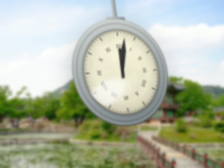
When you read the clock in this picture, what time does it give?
12:02
